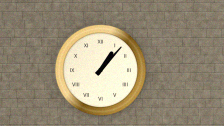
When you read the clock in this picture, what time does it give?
1:07
